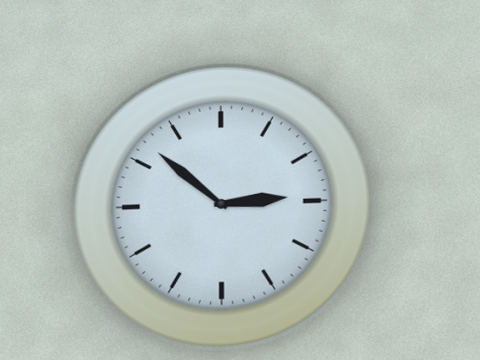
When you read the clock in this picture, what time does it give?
2:52
